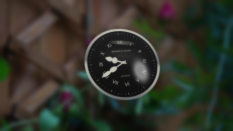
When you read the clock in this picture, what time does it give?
9:40
